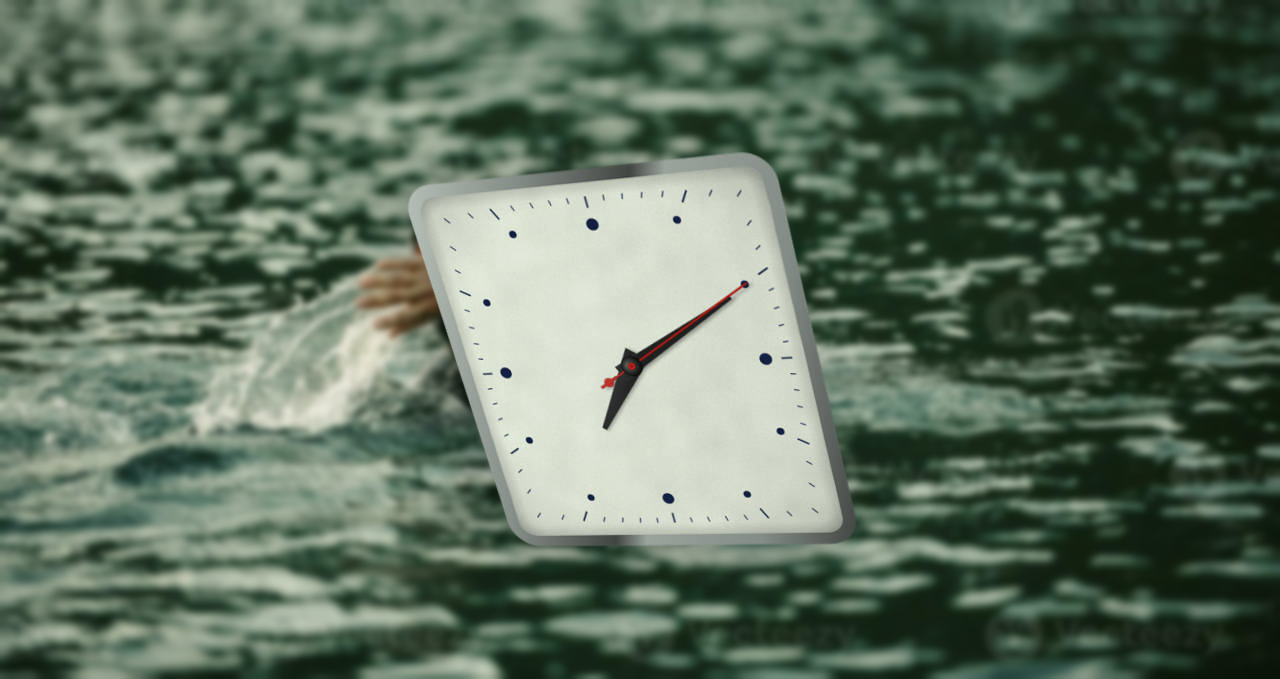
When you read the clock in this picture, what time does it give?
7:10:10
